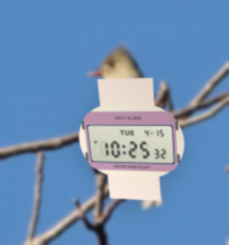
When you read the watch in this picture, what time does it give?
10:25:32
